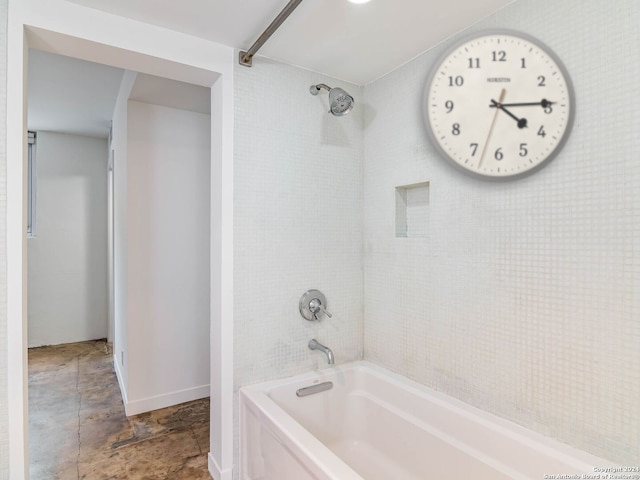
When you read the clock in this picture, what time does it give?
4:14:33
